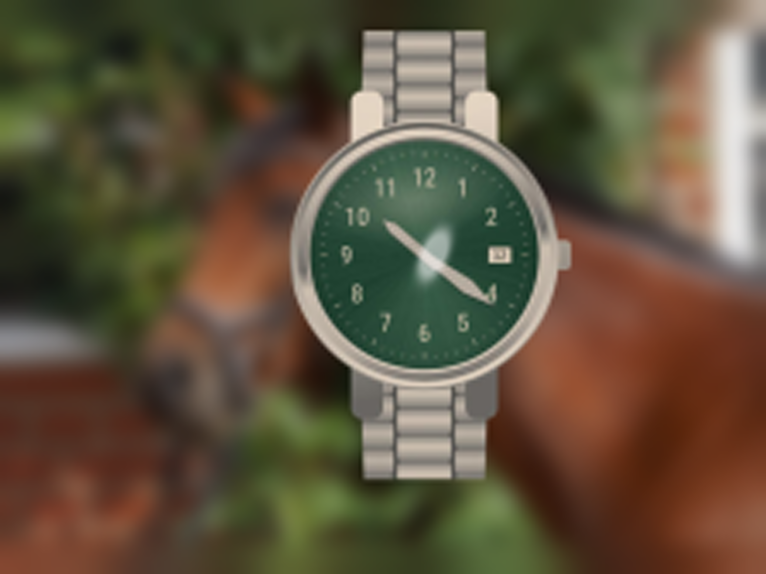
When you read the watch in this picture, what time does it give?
10:21
